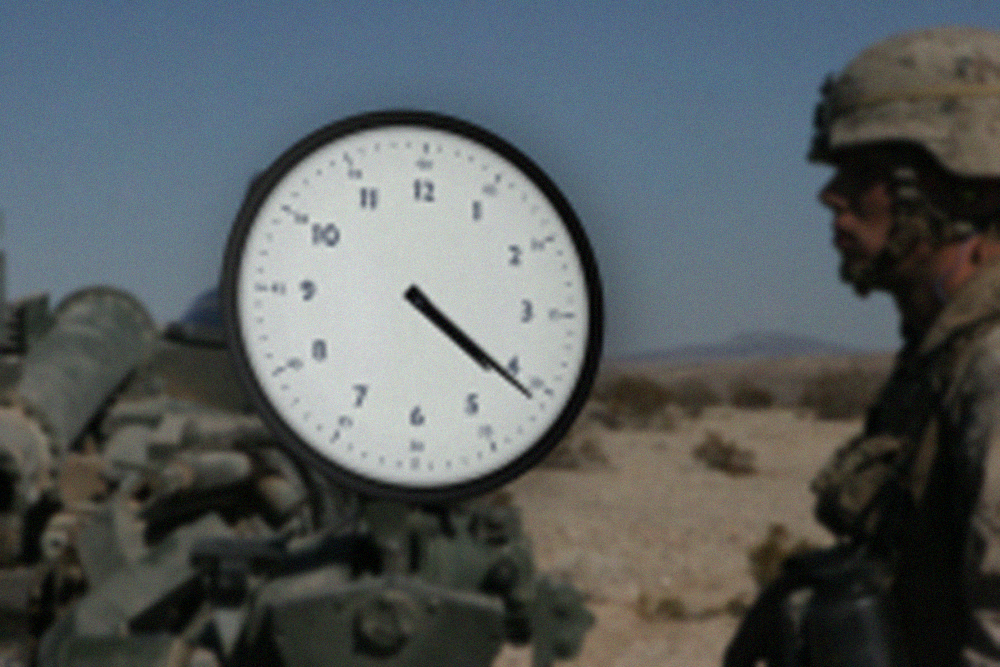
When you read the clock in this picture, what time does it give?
4:21
